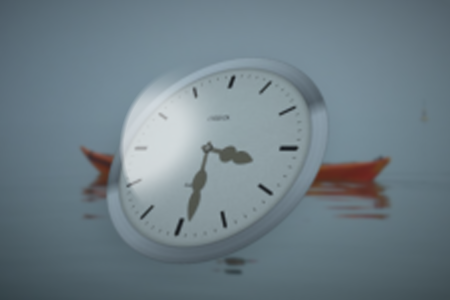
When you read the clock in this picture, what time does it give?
3:29
